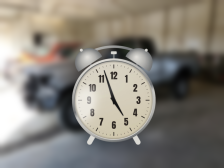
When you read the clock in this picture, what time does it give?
4:57
